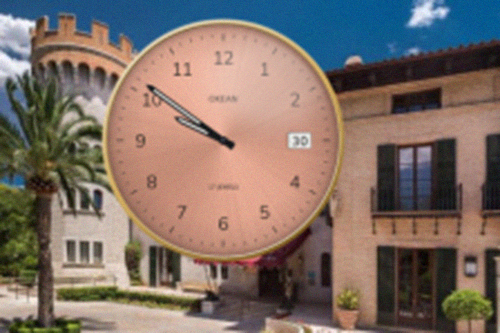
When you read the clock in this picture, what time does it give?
9:51
